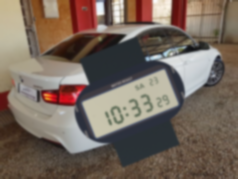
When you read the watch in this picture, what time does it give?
10:33
